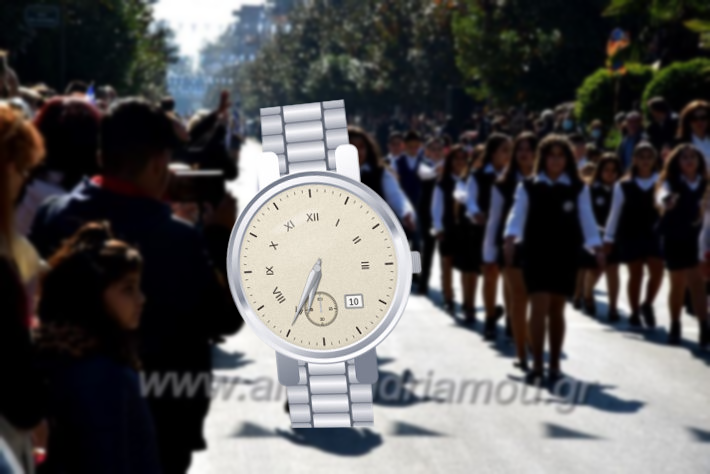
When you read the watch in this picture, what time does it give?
6:35
